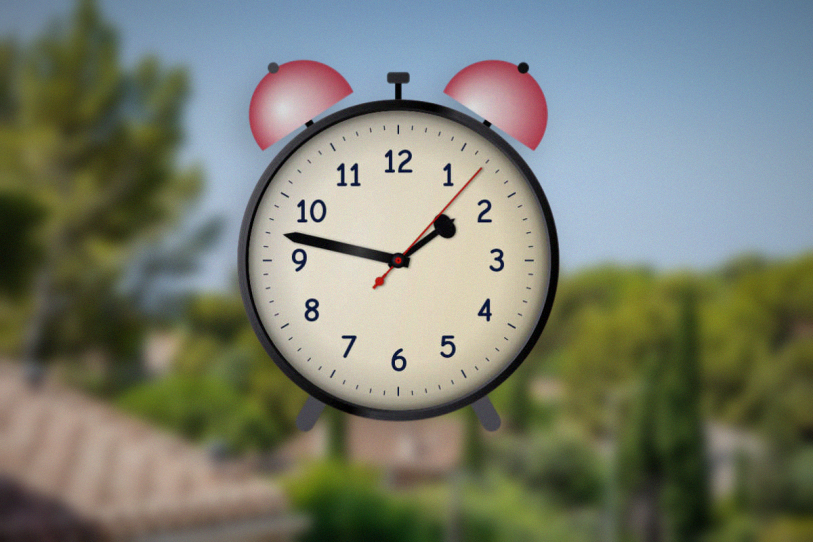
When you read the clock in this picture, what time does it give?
1:47:07
